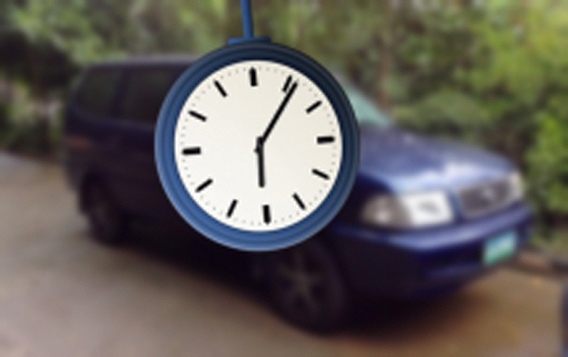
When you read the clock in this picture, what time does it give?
6:06
